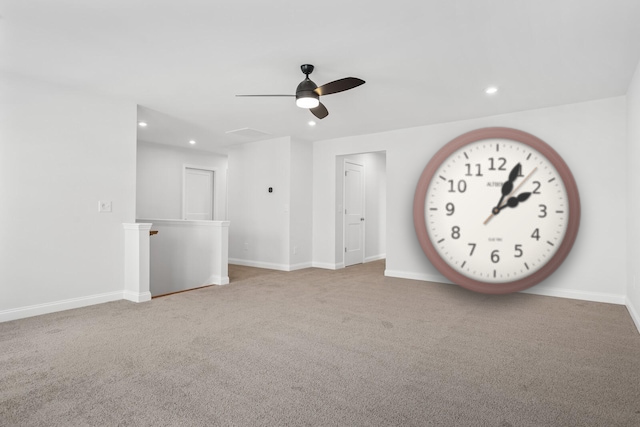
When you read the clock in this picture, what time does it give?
2:04:07
